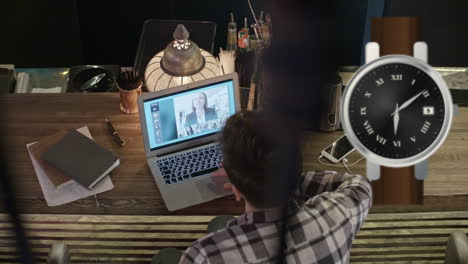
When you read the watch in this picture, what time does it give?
6:09
